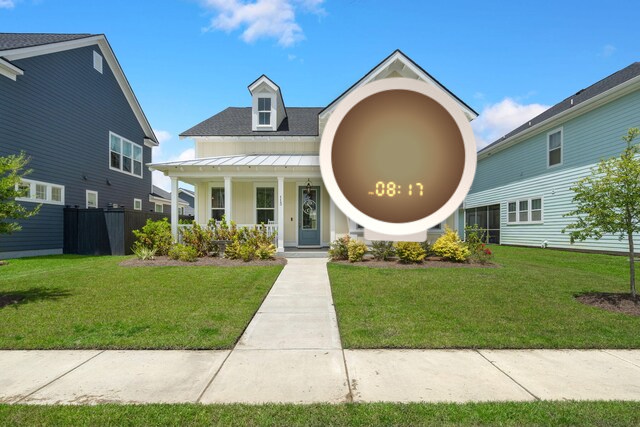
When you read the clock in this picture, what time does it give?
8:17
